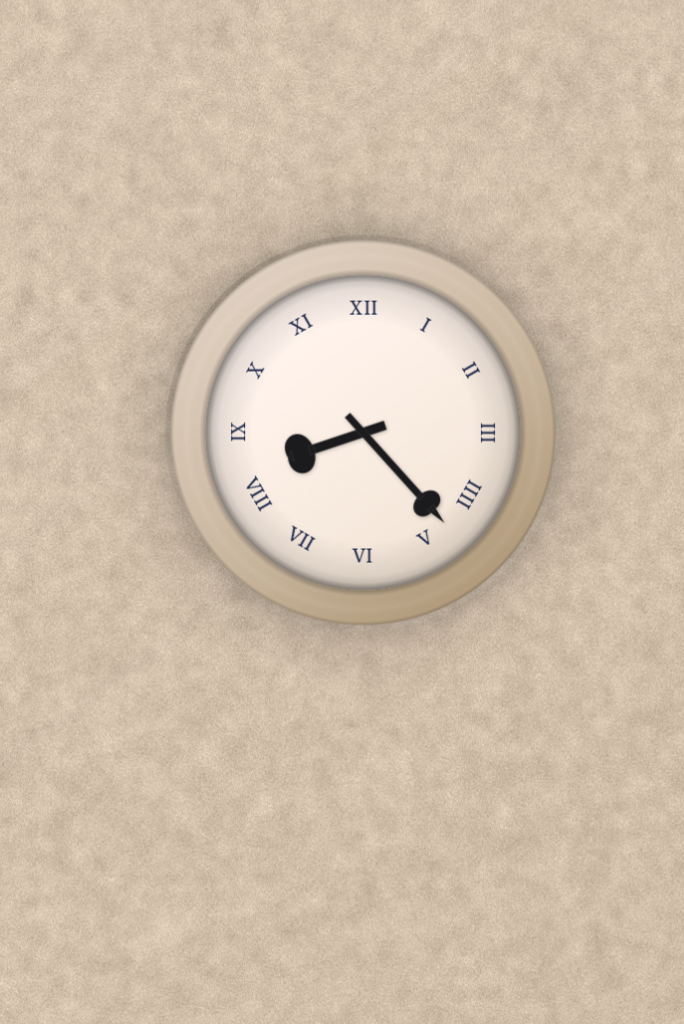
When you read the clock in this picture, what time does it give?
8:23
